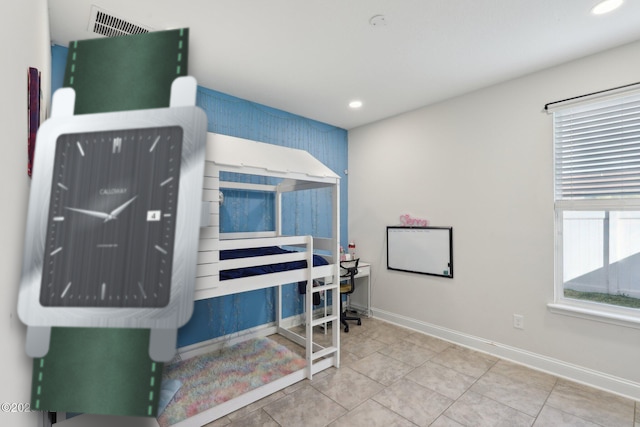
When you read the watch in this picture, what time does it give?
1:47
